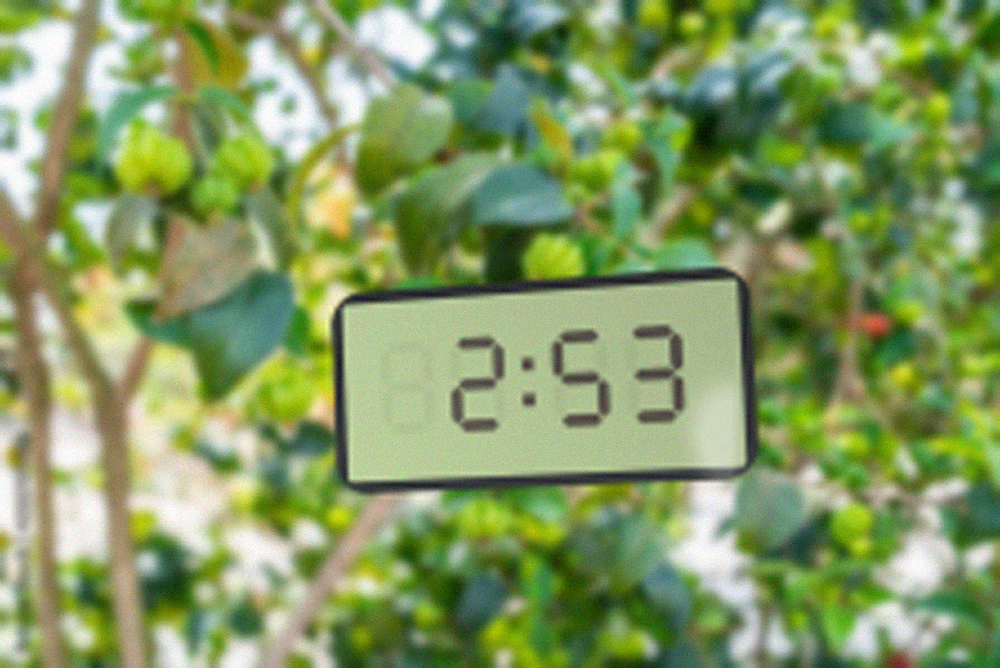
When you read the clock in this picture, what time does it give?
2:53
